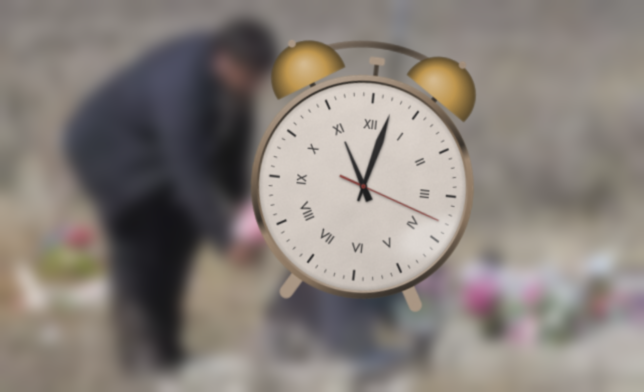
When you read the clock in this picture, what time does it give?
11:02:18
